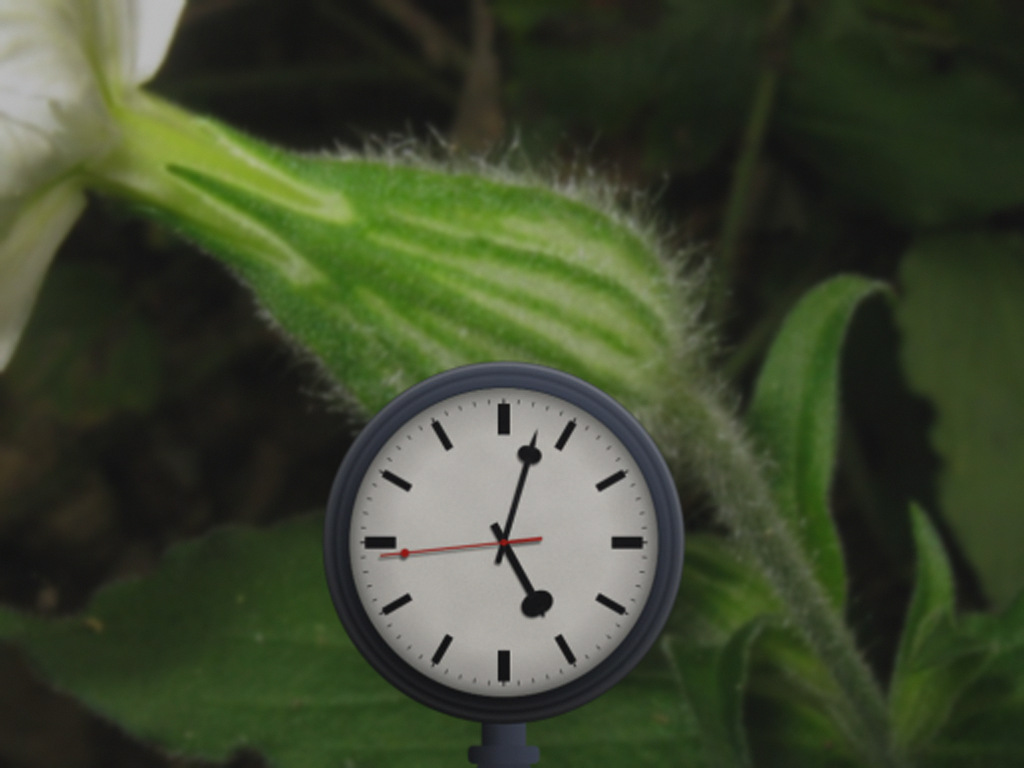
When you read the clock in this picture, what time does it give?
5:02:44
